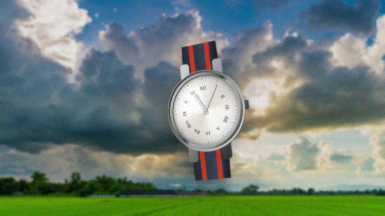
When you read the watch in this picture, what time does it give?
11:05
